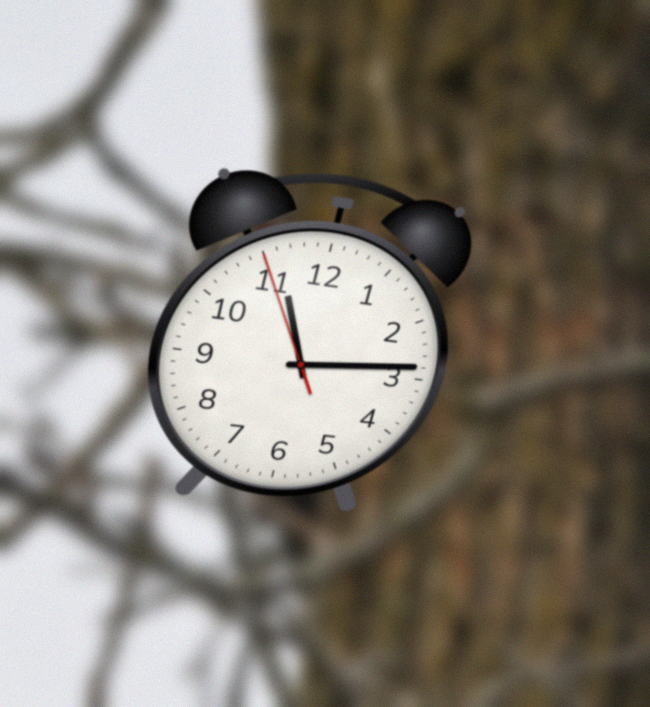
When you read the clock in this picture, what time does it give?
11:13:55
